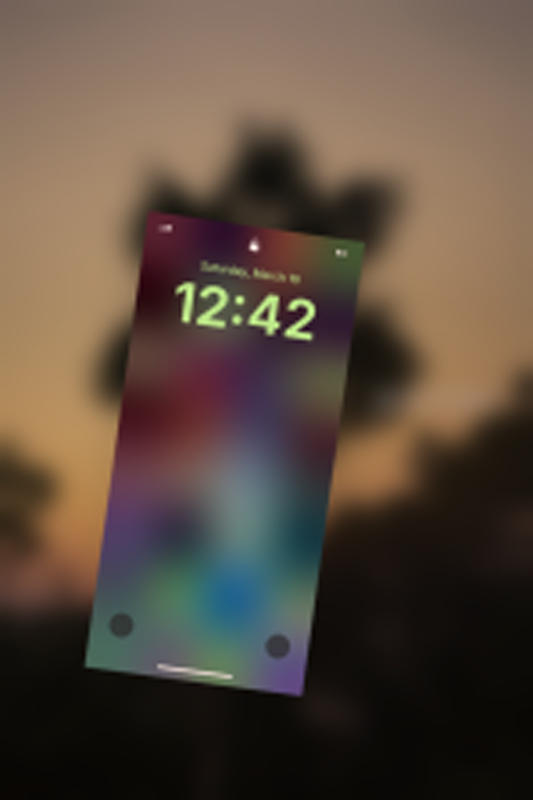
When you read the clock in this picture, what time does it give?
12:42
